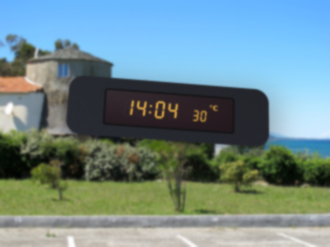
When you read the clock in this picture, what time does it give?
14:04
